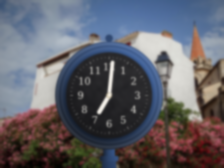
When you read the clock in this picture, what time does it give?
7:01
